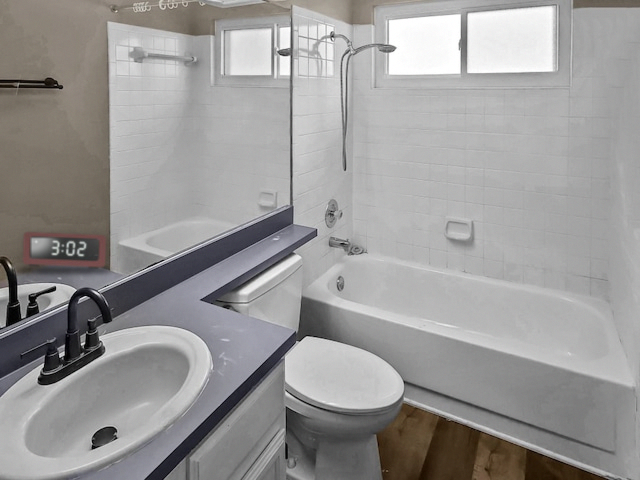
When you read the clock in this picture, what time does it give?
3:02
